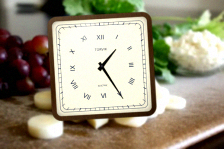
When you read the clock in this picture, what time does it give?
1:25
